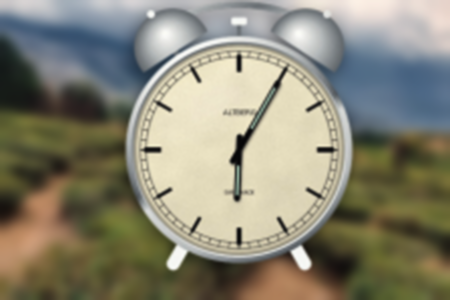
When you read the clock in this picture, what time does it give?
6:05
